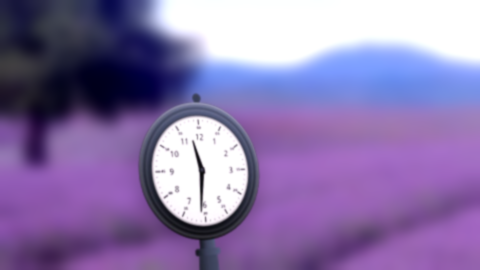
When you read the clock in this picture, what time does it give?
11:31
